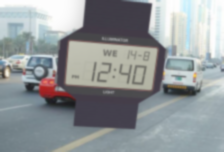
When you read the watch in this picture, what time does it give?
12:40
